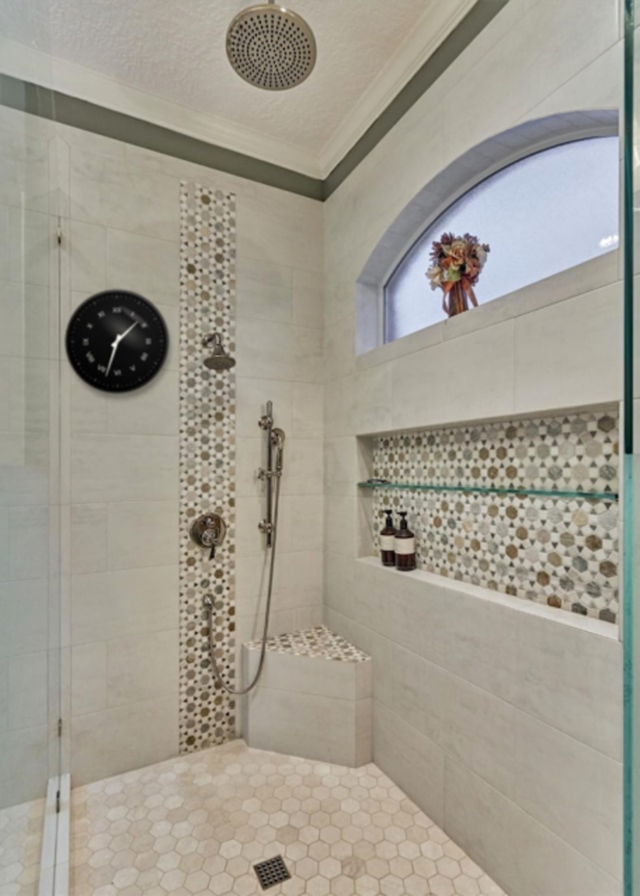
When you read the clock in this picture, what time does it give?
1:33
